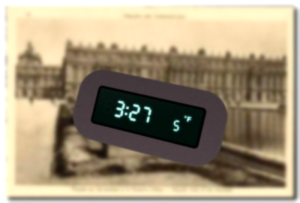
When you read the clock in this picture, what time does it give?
3:27
